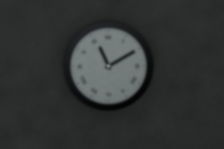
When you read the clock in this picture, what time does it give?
11:10
